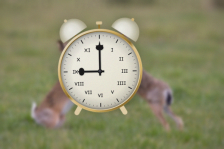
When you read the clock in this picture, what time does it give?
9:00
